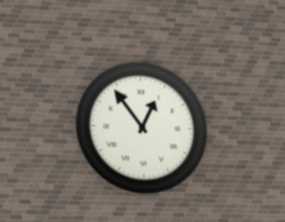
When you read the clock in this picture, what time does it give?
12:54
